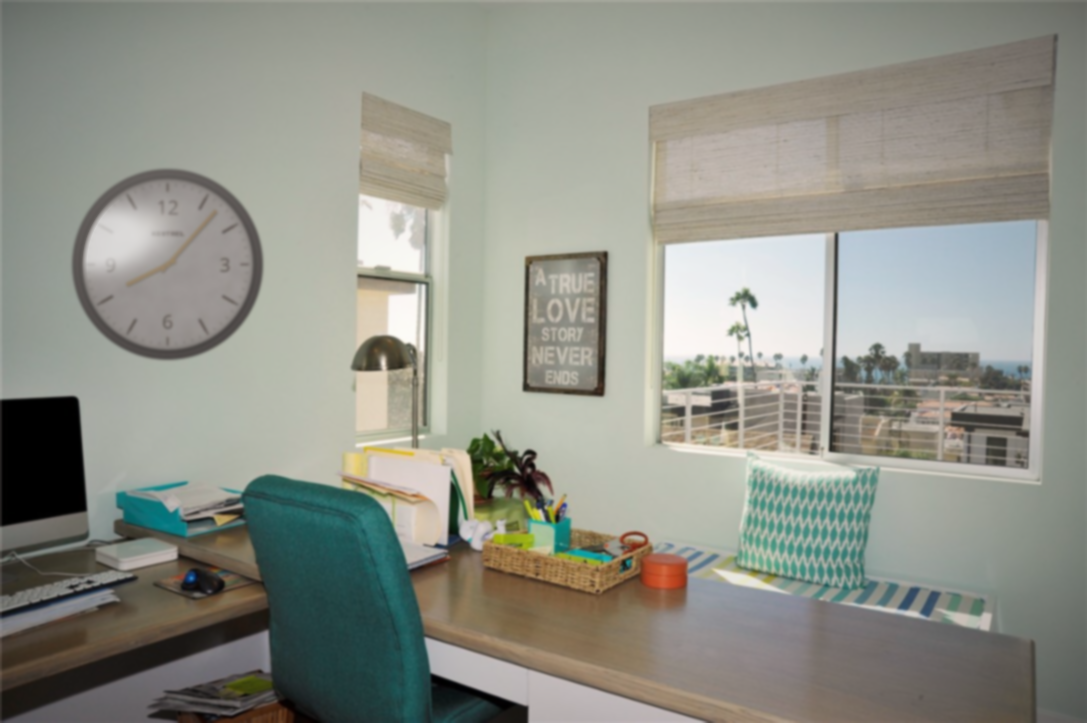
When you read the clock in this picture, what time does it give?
8:07
